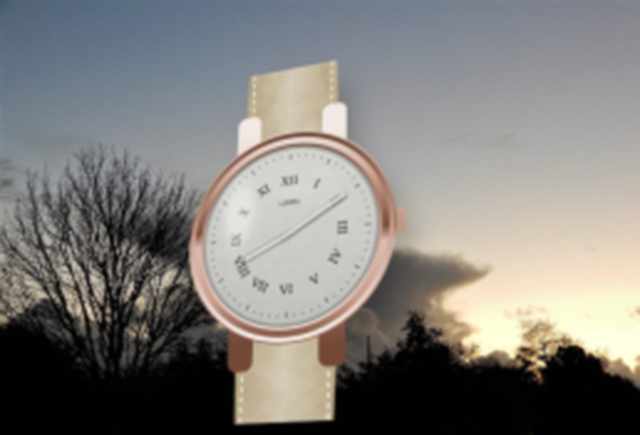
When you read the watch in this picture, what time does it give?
8:10
